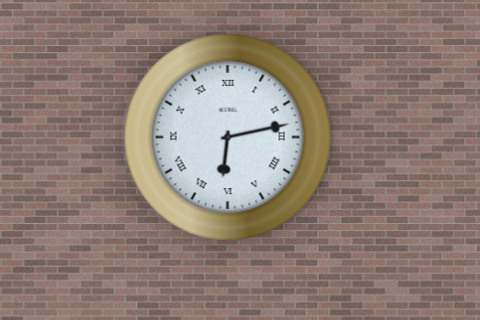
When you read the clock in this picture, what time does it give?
6:13
